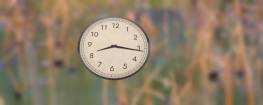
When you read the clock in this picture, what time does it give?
8:16
